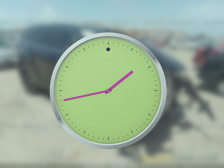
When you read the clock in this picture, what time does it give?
1:43
